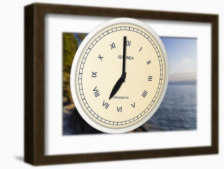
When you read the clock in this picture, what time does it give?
6:59
